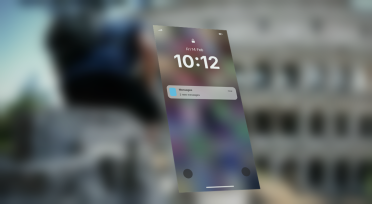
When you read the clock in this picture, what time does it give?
10:12
